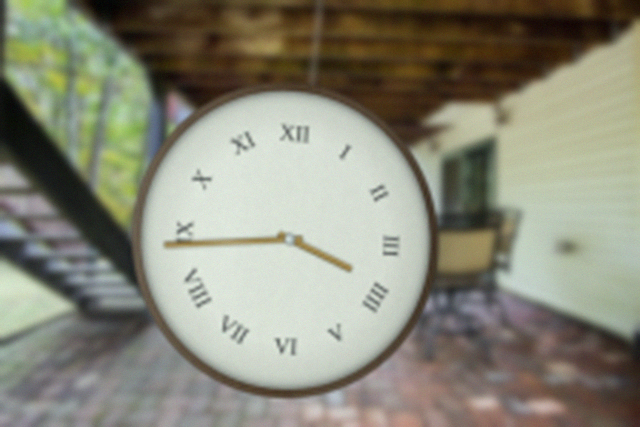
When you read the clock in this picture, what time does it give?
3:44
